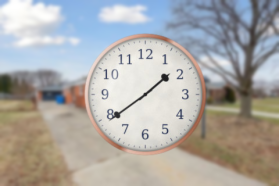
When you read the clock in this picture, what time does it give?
1:39
